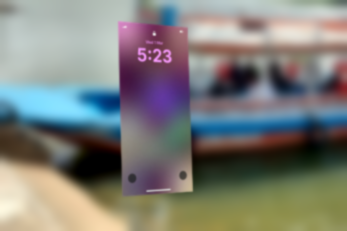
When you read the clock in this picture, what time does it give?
5:23
